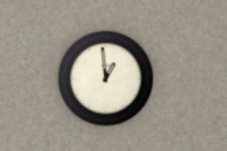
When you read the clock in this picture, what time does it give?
12:59
